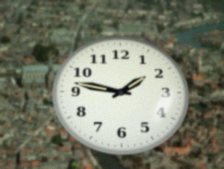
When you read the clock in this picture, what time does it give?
1:47
